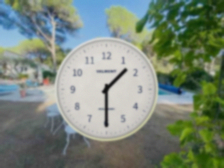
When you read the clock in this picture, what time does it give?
1:30
